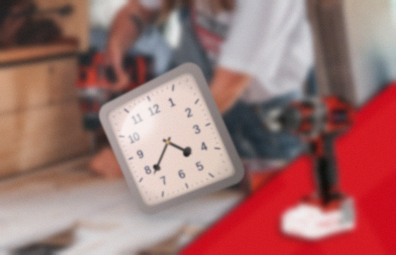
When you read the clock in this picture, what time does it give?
4:38
